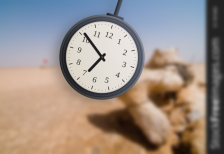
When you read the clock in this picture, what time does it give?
6:51
